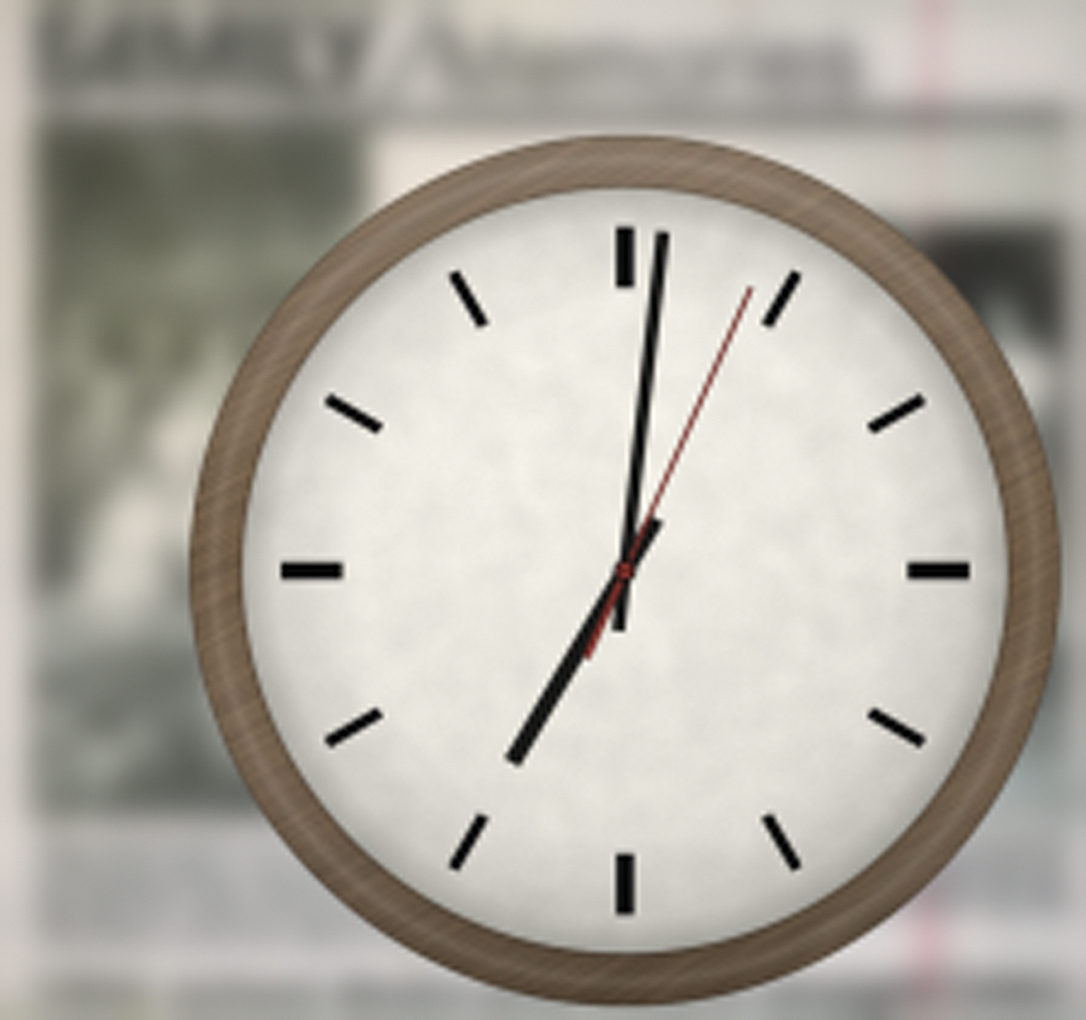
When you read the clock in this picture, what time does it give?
7:01:04
